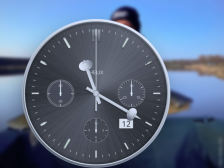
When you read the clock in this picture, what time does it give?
11:20
